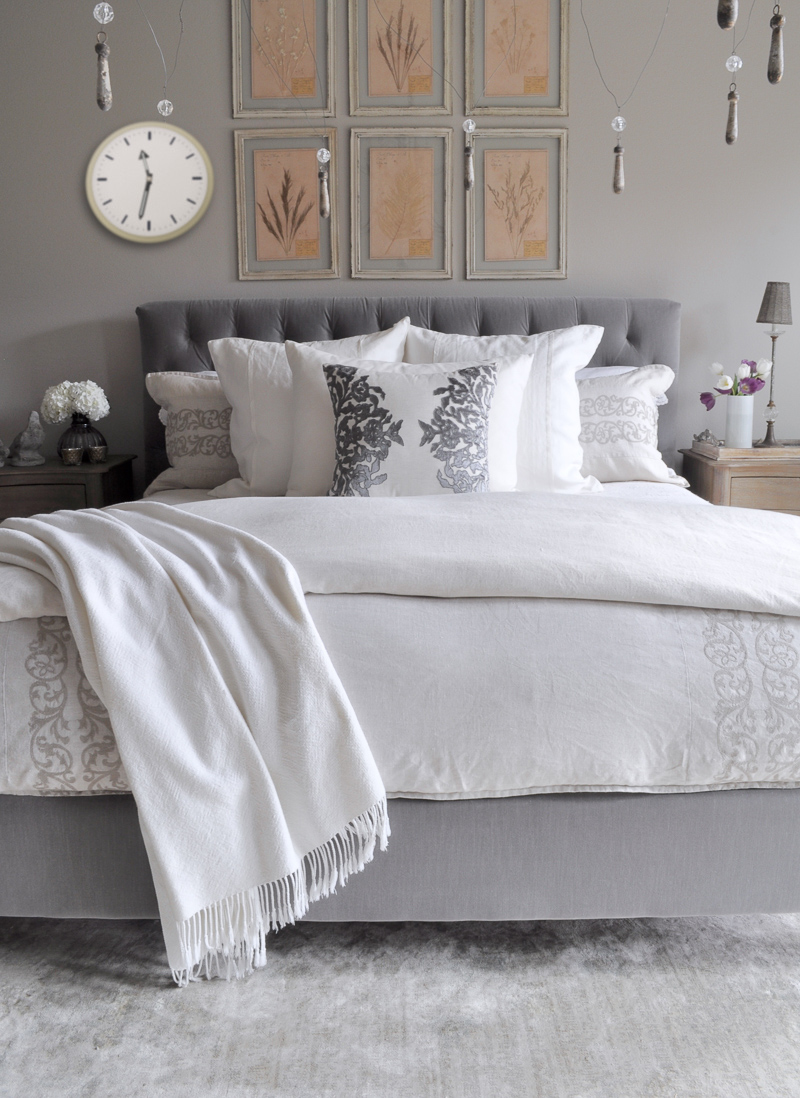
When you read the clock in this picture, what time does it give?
11:32
